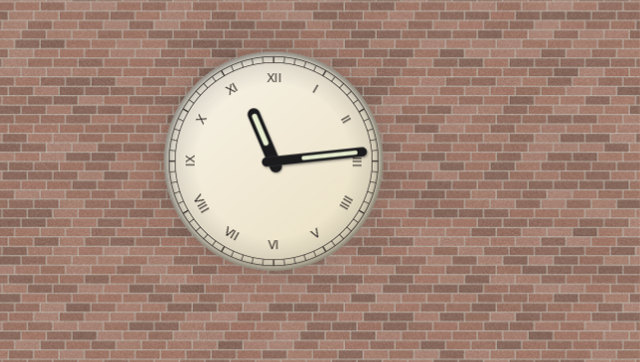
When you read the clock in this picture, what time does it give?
11:14
